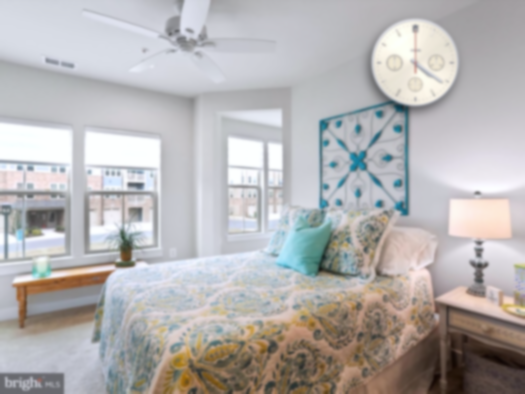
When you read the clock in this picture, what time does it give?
4:21
